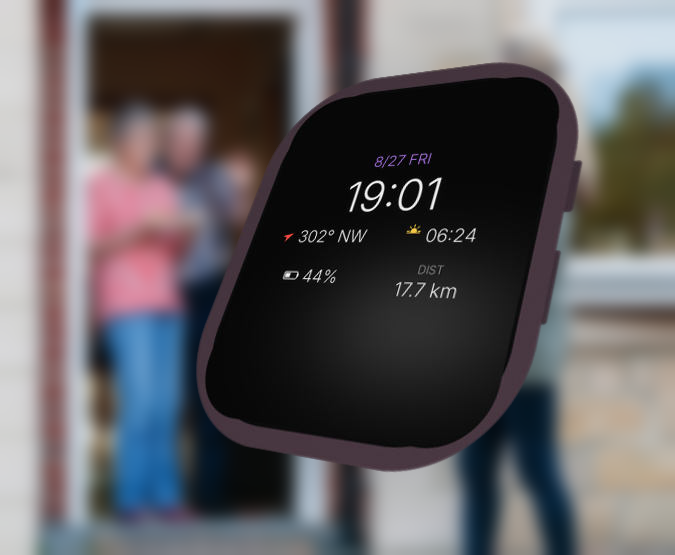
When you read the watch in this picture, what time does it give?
19:01
